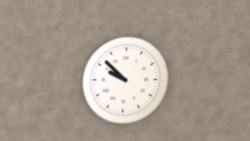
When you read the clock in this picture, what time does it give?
9:52
